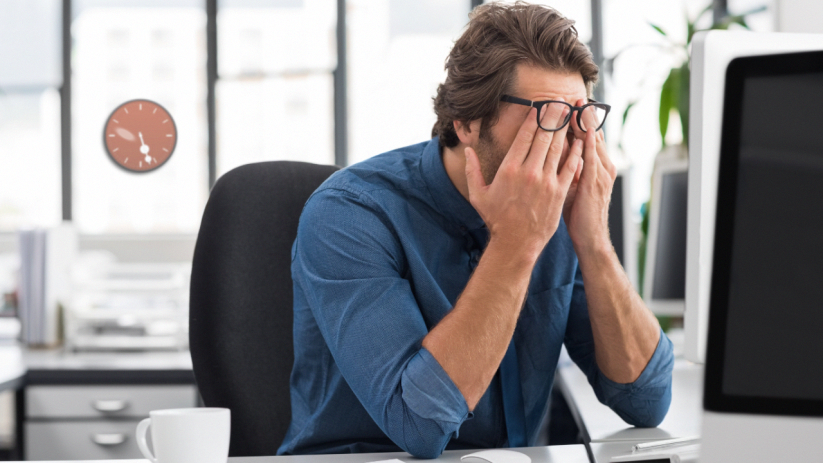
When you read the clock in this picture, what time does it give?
5:27
